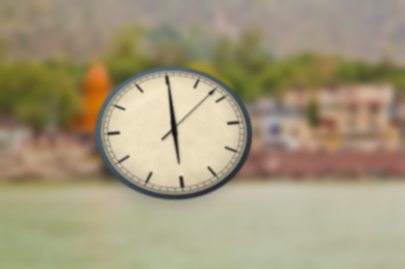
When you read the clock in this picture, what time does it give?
6:00:08
